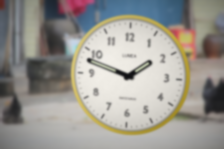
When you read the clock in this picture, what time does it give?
1:48
